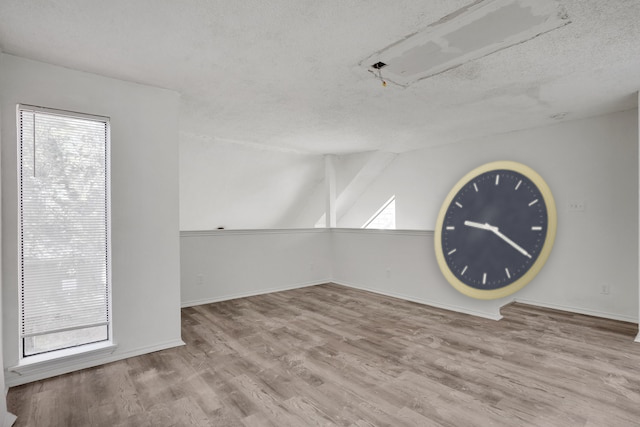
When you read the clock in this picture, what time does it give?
9:20
